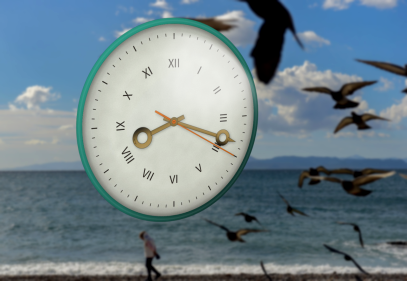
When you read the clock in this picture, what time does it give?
8:18:20
